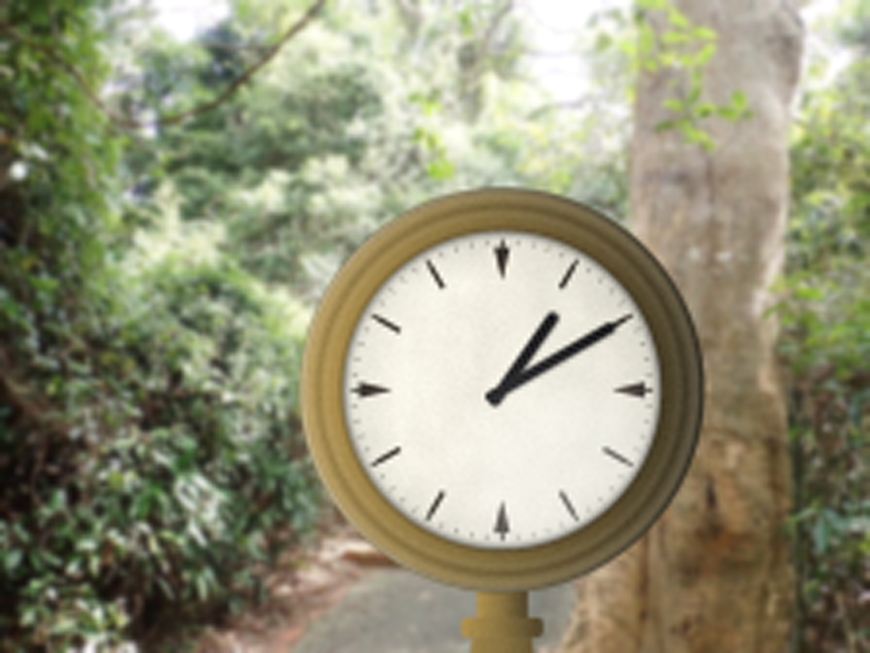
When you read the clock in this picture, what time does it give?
1:10
